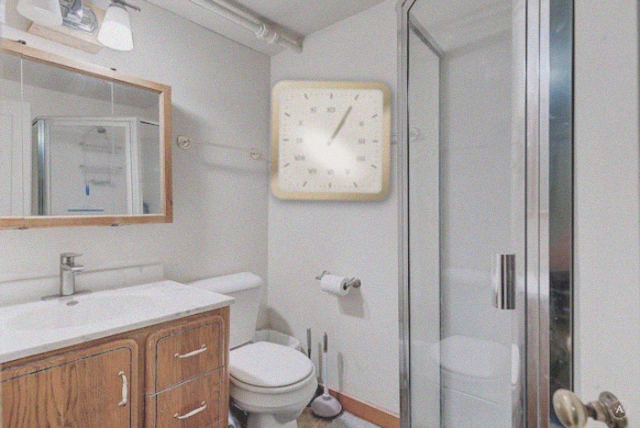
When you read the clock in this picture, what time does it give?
1:05
